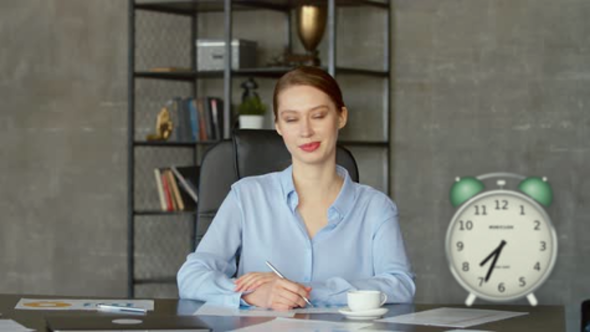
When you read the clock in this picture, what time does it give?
7:34
